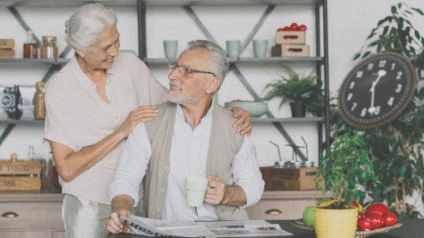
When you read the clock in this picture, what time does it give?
12:27
